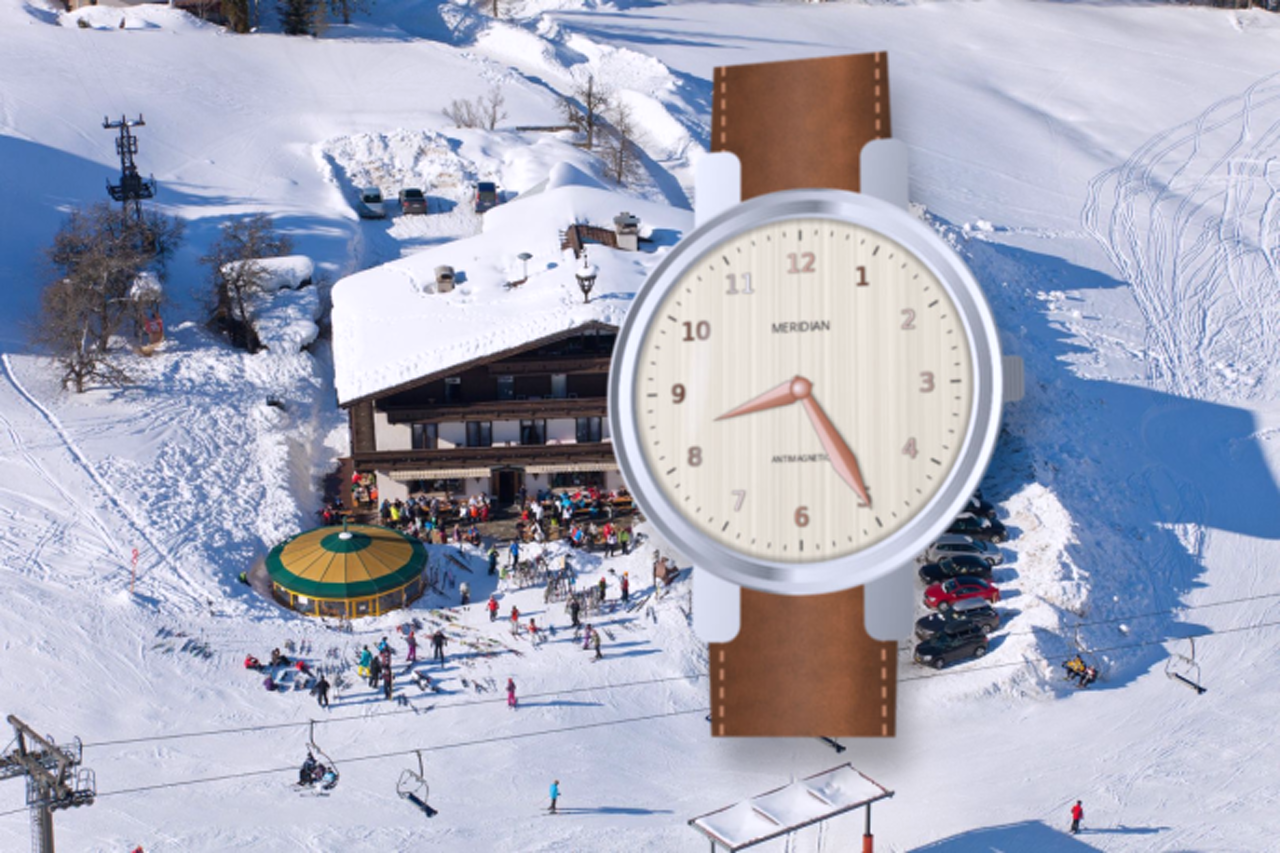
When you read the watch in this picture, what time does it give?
8:25
